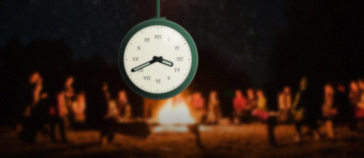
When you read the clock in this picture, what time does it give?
3:41
